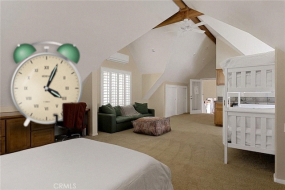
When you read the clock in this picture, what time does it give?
4:04
